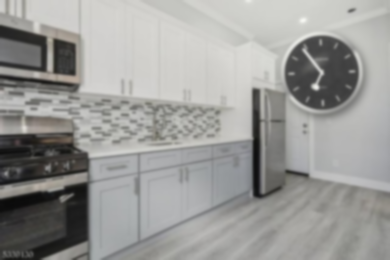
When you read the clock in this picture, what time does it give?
6:54
